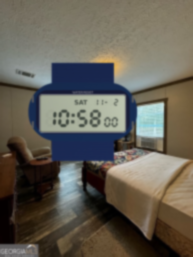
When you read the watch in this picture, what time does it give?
10:58
